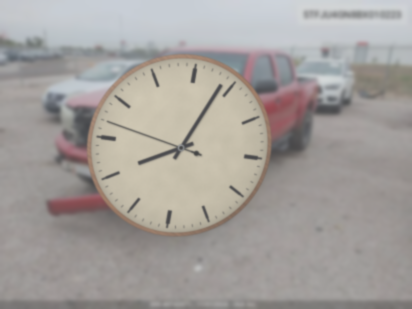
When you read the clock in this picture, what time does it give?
8:03:47
